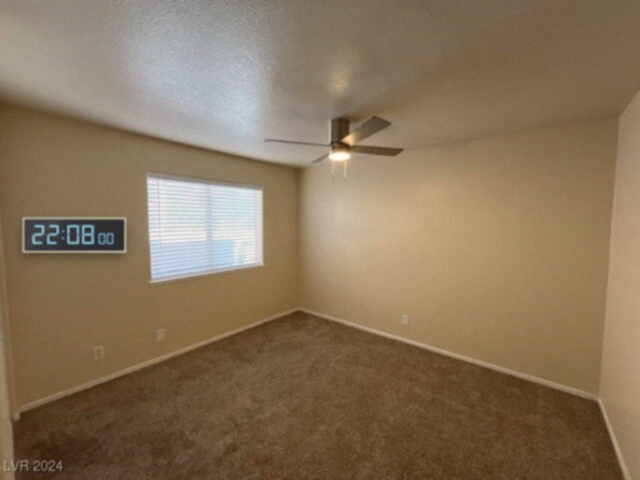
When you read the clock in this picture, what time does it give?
22:08
